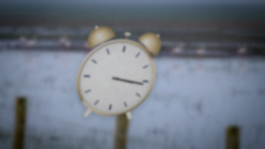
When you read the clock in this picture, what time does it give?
3:16
